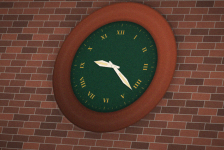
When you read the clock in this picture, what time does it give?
9:22
